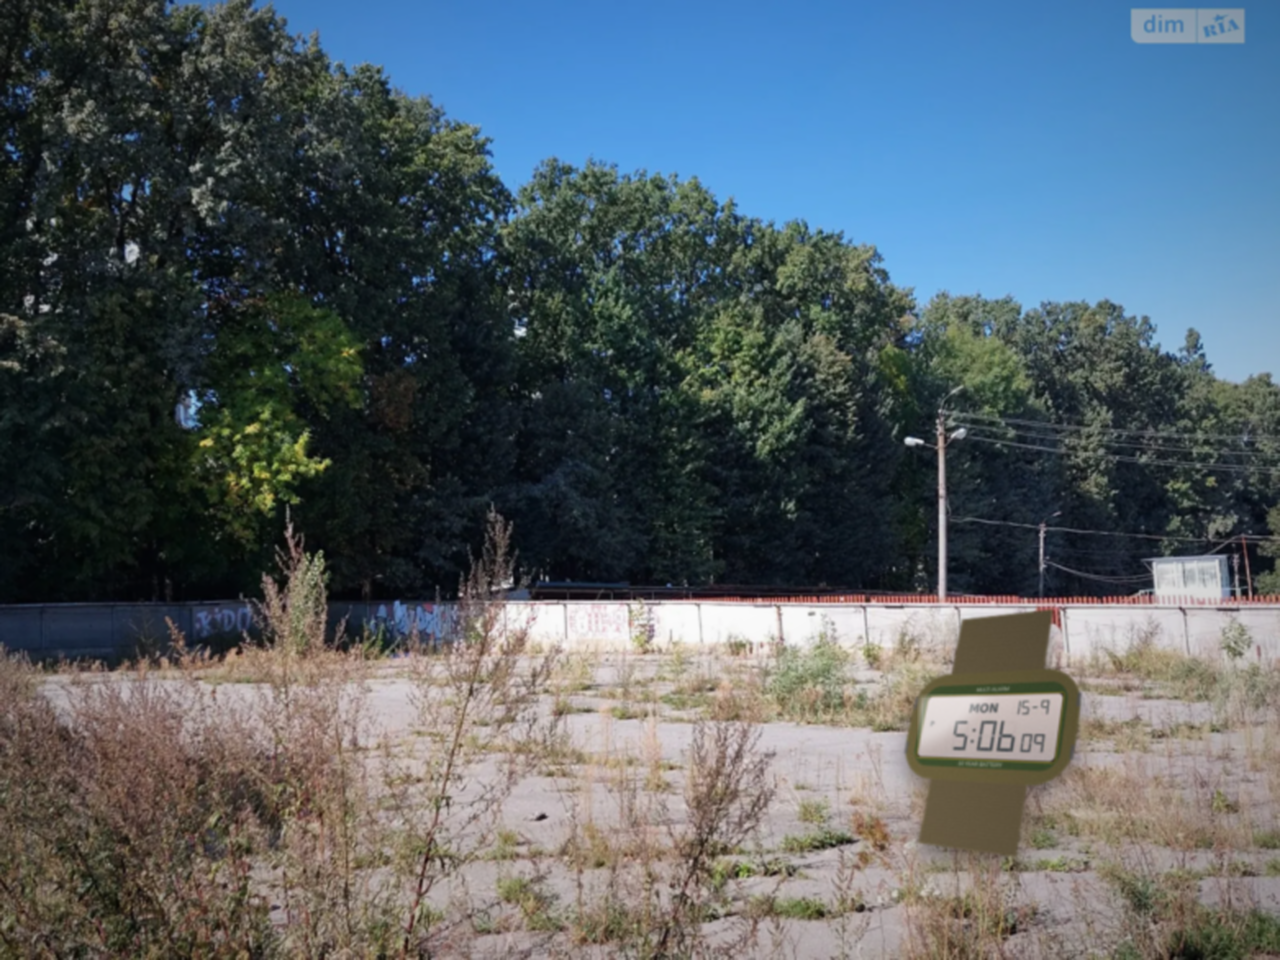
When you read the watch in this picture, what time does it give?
5:06:09
